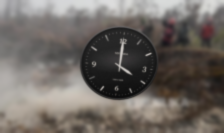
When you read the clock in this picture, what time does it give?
4:00
